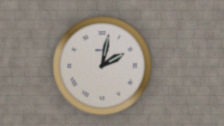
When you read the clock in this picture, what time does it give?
2:02
